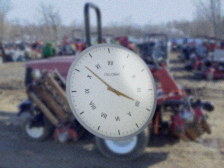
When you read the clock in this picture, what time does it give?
3:52
